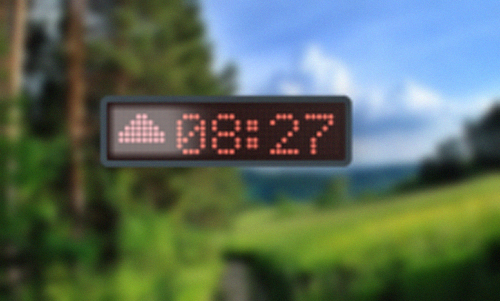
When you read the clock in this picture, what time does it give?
8:27
